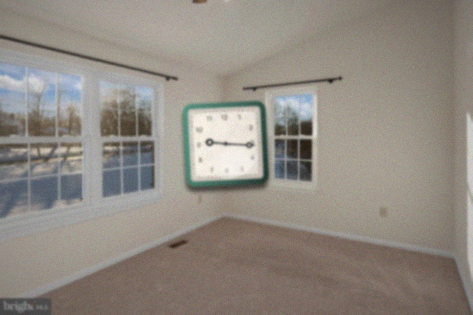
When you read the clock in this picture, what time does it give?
9:16
